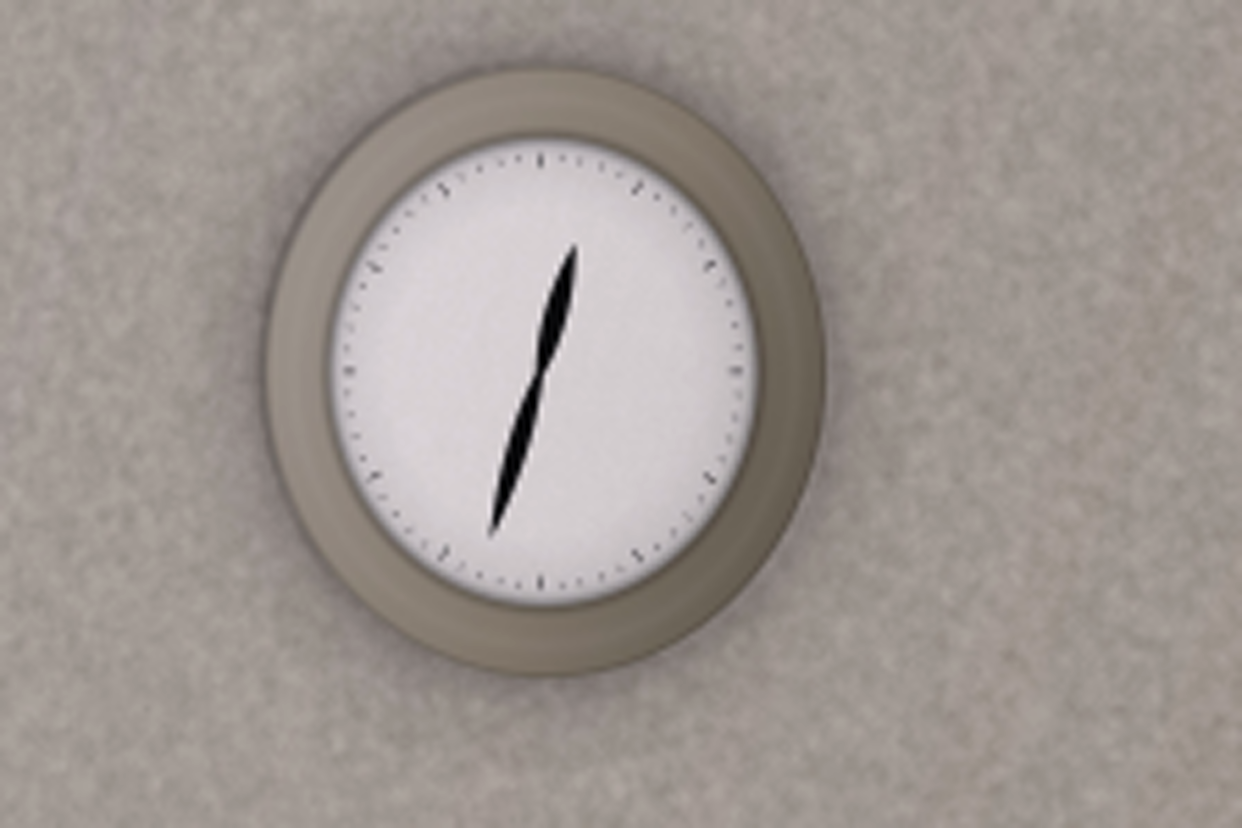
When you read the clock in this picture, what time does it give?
12:33
